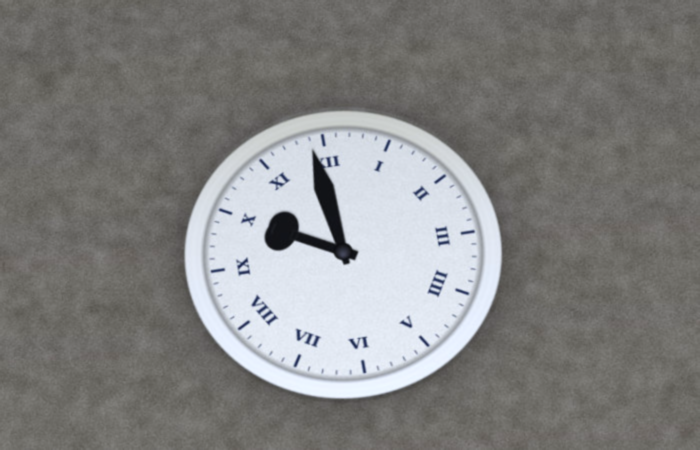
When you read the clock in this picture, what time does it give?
9:59
